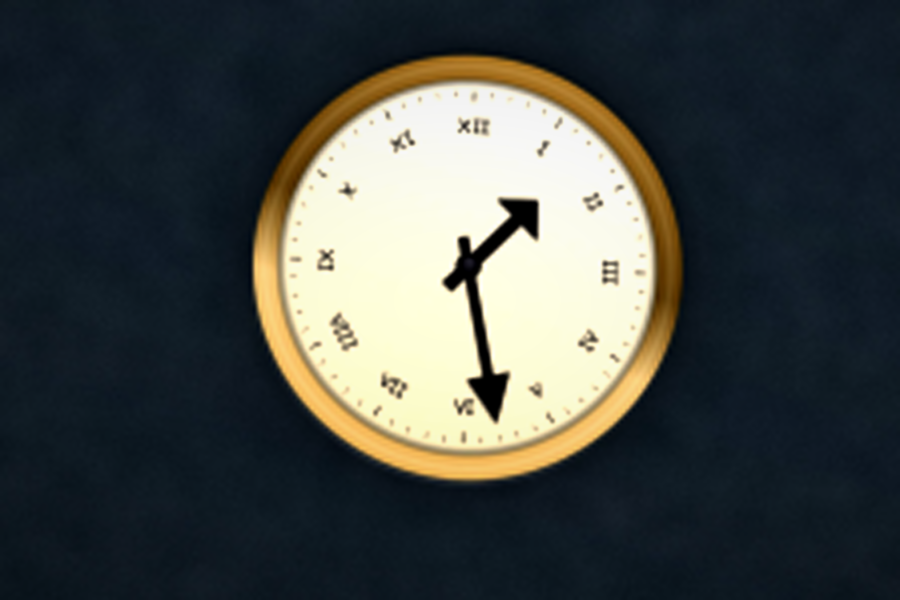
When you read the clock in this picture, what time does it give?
1:28
